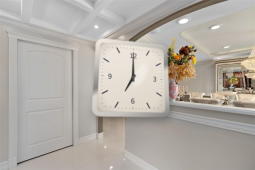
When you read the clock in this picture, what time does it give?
7:00
